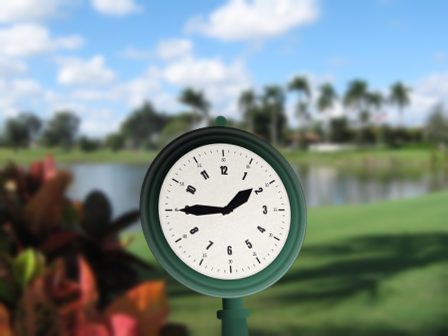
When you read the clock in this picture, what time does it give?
1:45
